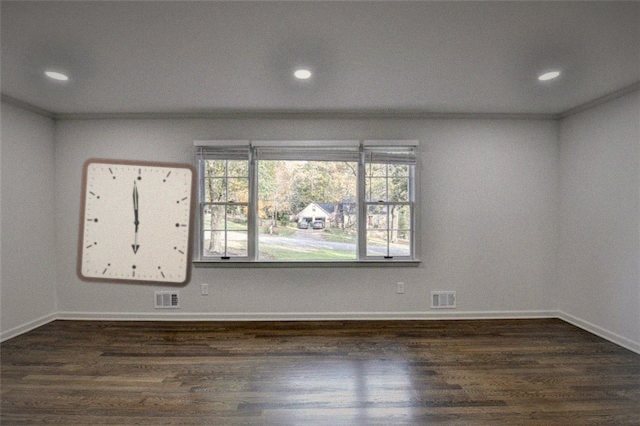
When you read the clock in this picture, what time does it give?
5:59
